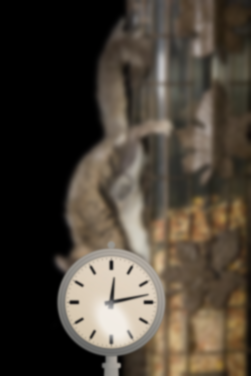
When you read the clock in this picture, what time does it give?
12:13
